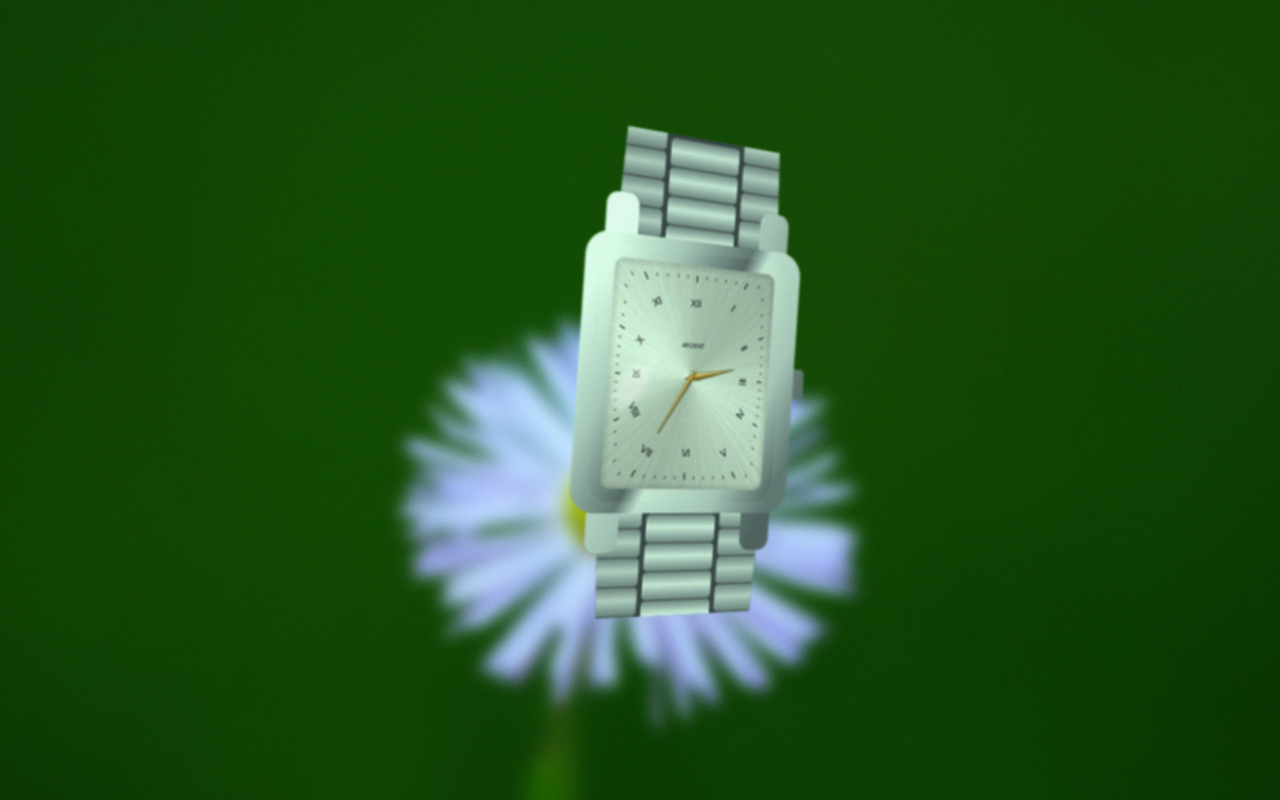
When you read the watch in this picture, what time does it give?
2:35
